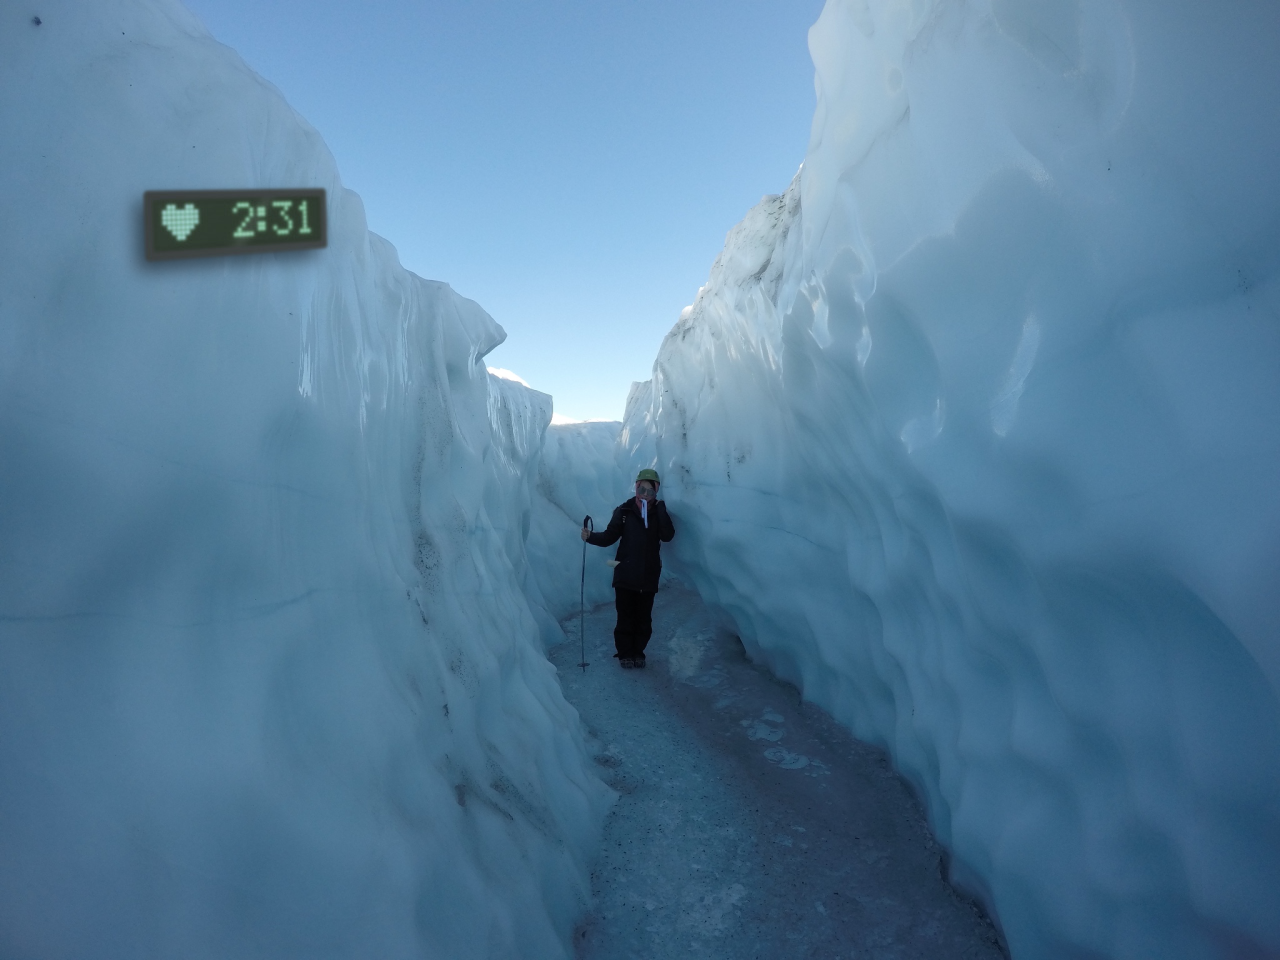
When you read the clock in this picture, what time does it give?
2:31
